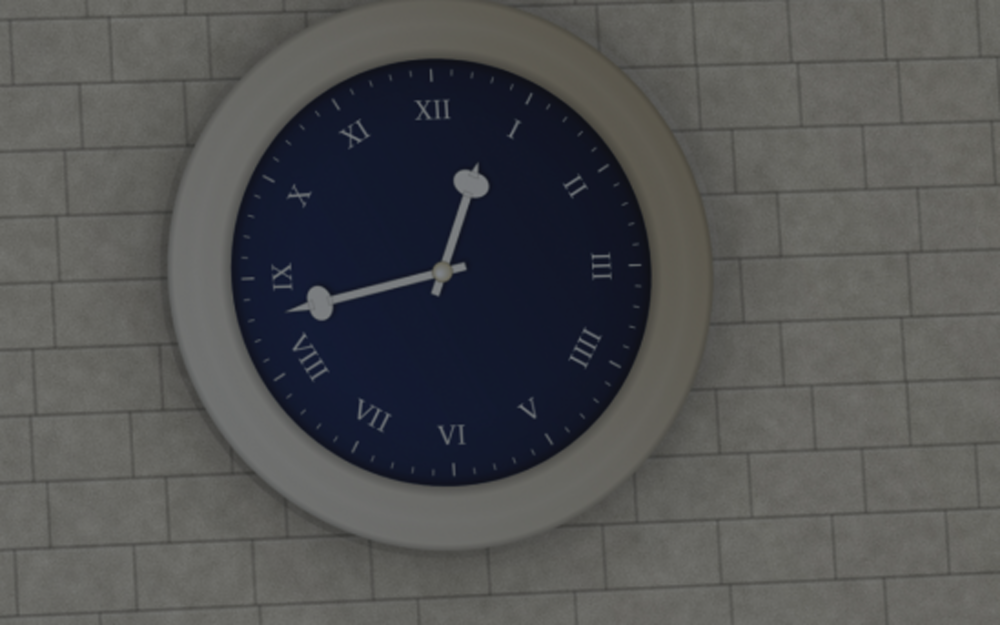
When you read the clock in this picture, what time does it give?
12:43
